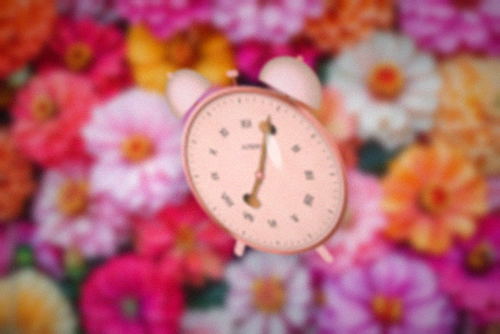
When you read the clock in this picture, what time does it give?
7:04
